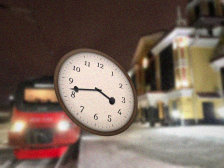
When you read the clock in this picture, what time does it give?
3:42
